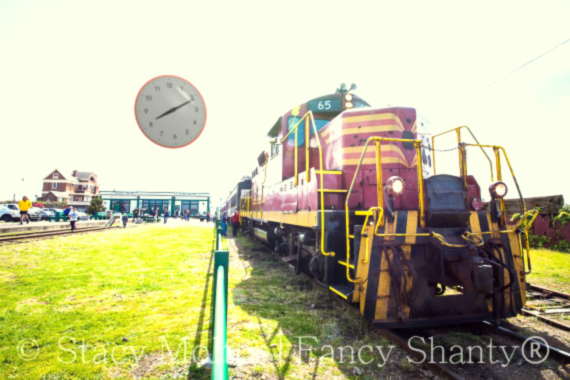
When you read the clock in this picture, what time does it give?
8:11
